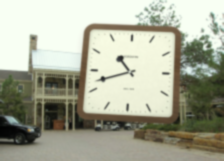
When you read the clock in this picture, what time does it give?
10:42
